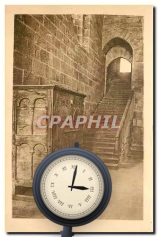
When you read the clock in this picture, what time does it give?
3:01
